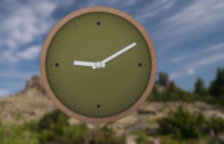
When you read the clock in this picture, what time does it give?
9:10
